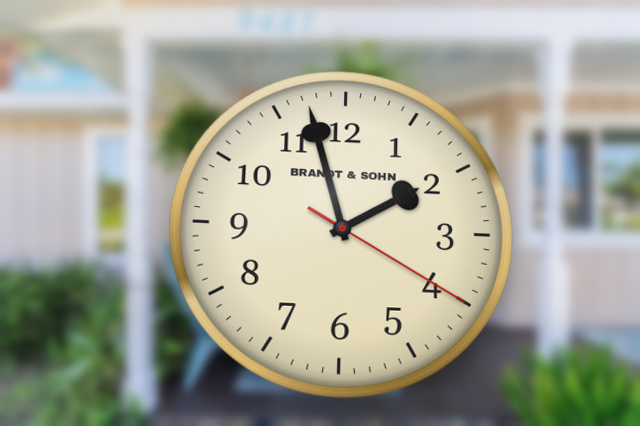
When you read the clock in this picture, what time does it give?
1:57:20
